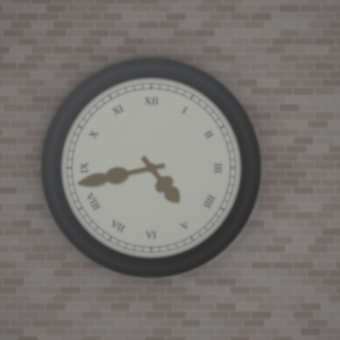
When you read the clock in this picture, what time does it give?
4:43
